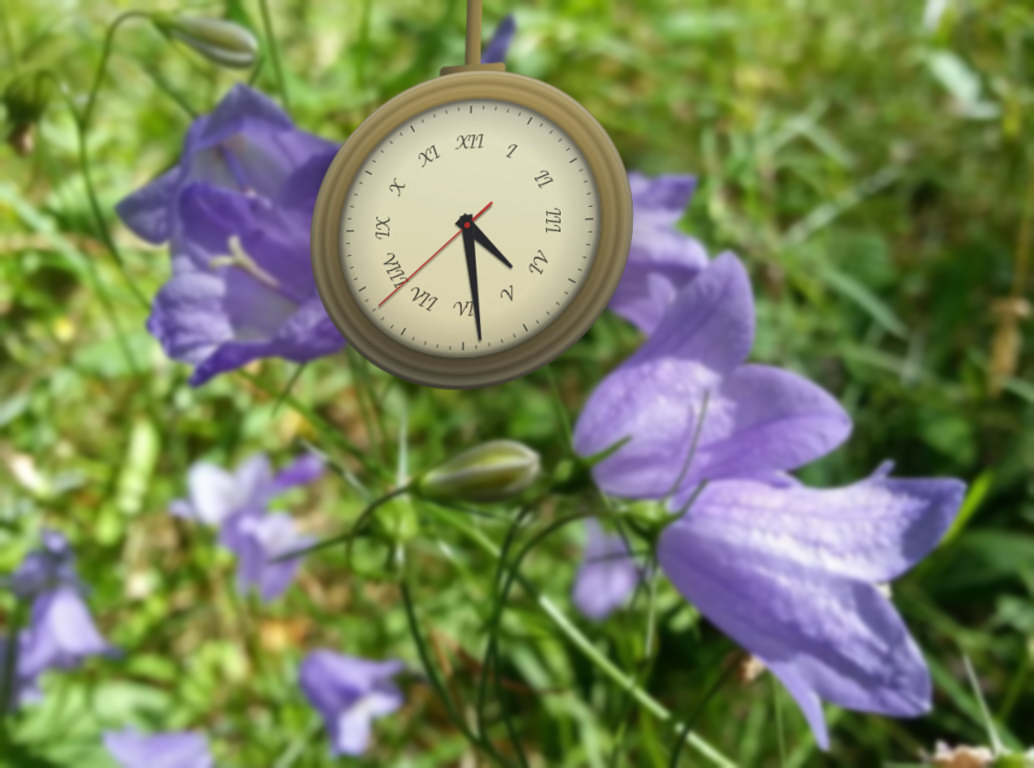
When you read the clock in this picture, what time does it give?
4:28:38
